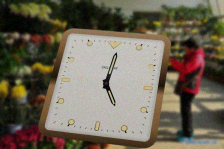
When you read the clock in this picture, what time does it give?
5:01
